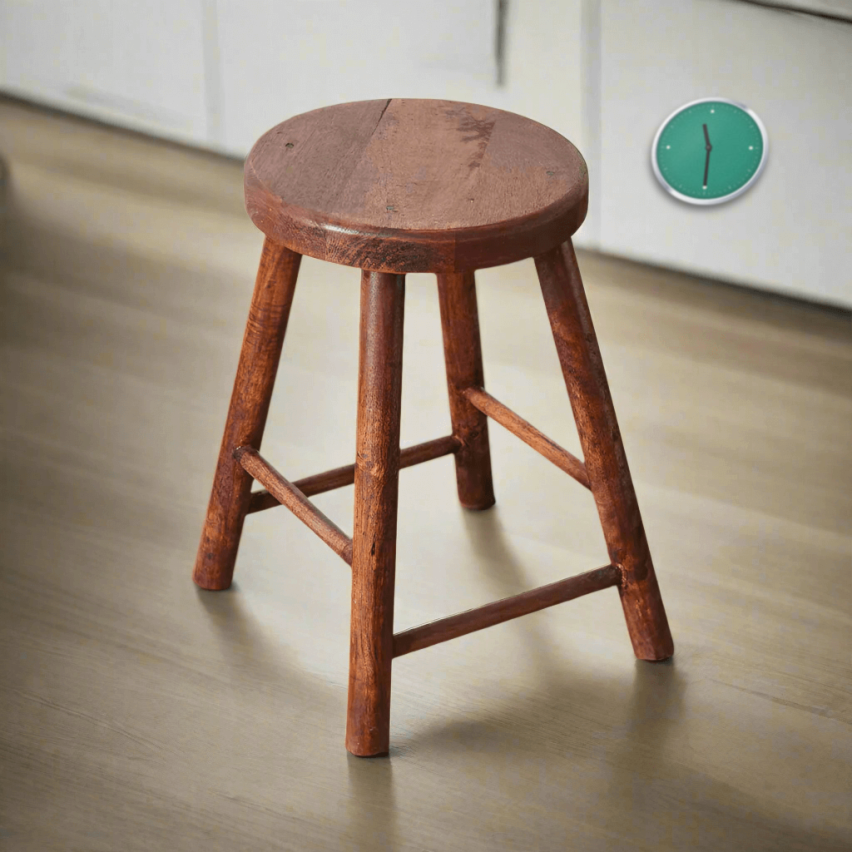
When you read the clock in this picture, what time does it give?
11:30
